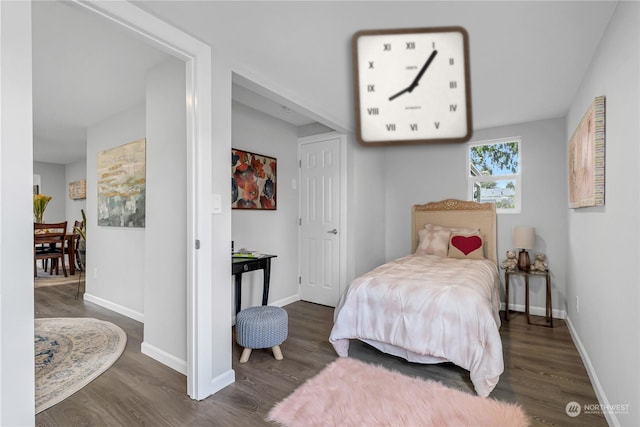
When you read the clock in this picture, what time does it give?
8:06
